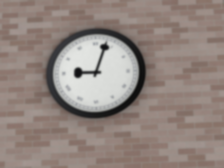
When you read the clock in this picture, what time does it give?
9:03
